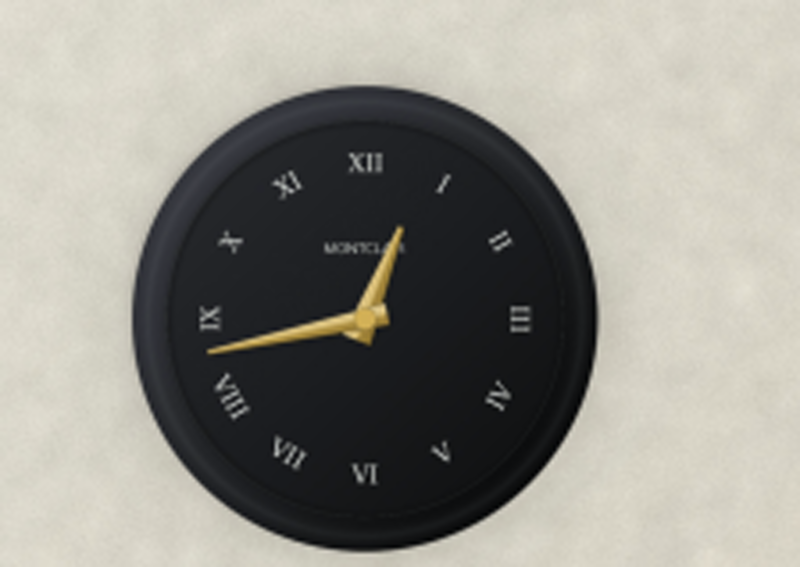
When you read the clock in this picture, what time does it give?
12:43
